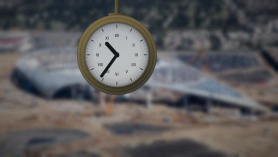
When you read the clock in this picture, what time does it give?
10:36
